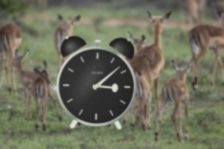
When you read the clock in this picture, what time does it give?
3:08
